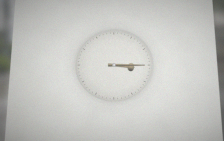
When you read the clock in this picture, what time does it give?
3:15
